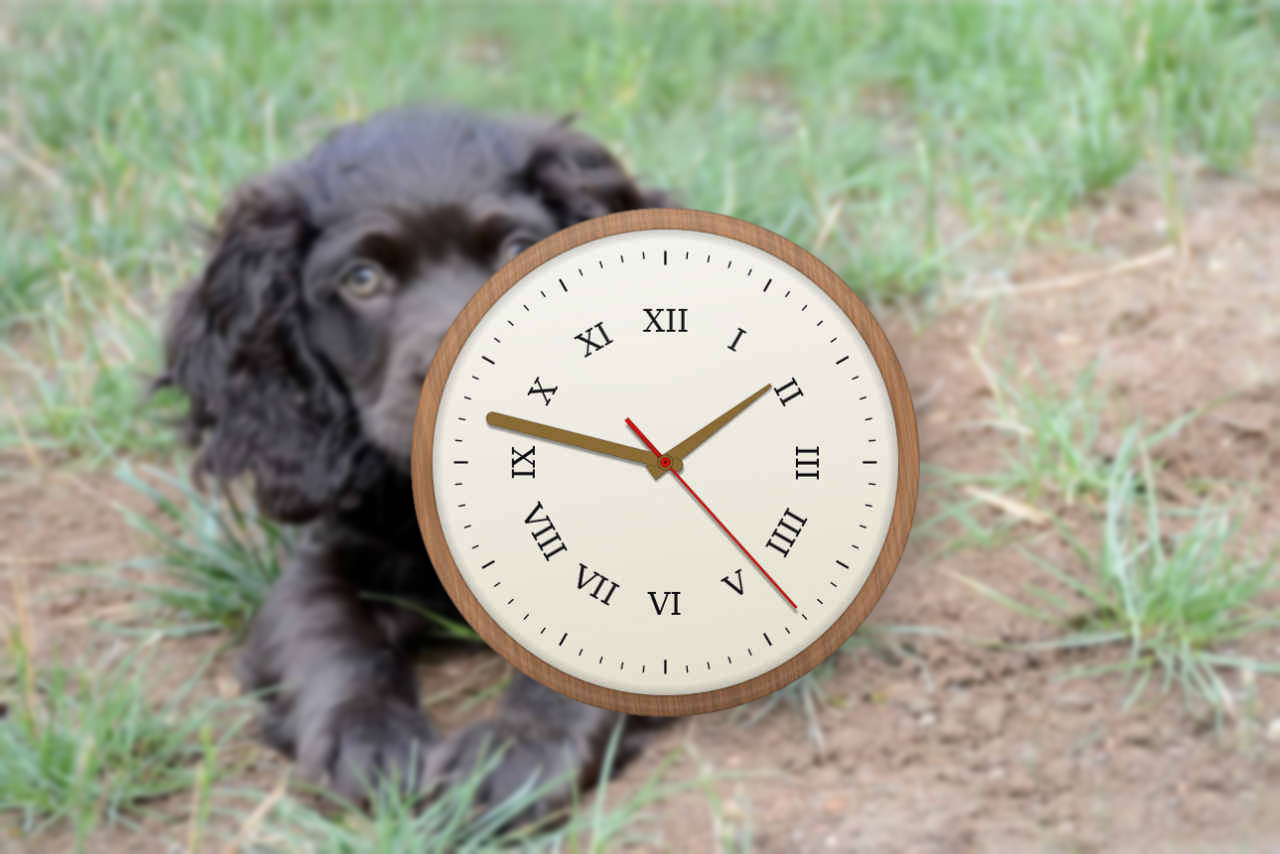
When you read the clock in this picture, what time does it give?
1:47:23
